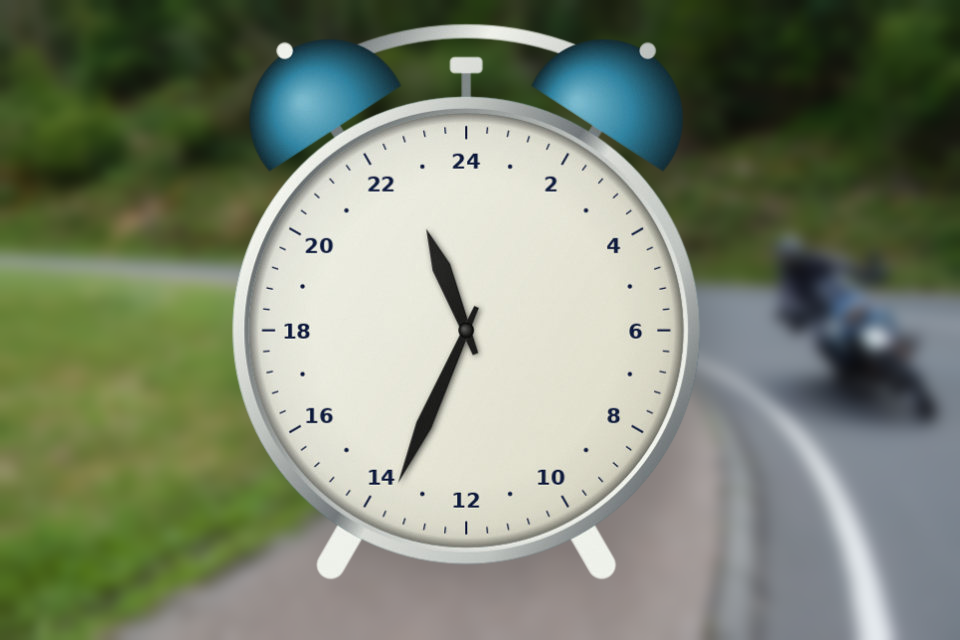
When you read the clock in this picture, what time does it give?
22:34
